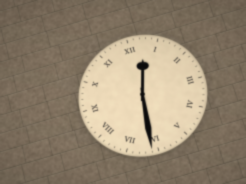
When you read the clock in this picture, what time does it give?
12:31
